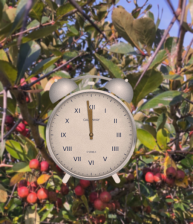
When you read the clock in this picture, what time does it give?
11:59
